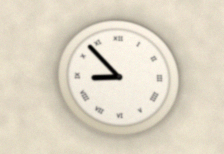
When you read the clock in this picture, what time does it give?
8:53
